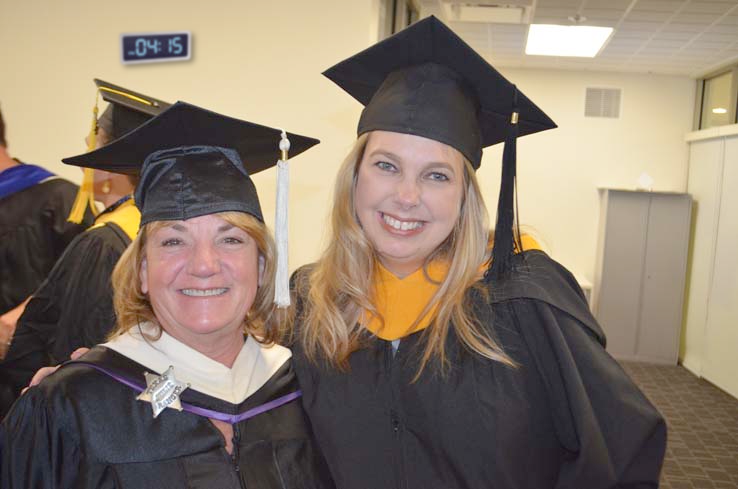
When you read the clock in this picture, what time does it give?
4:15
